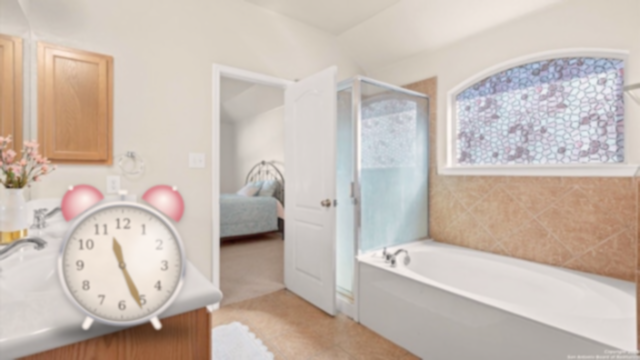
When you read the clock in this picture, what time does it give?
11:26
